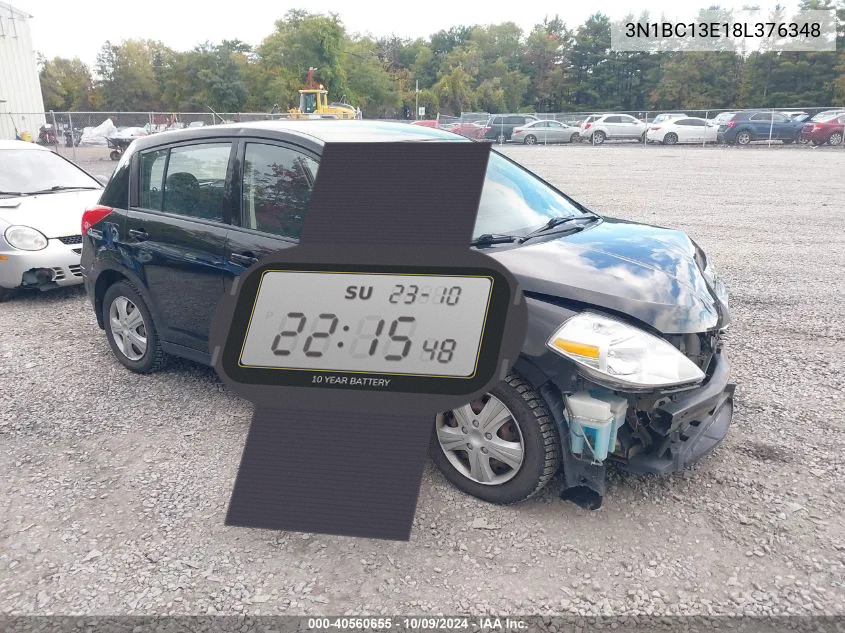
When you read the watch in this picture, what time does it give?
22:15:48
